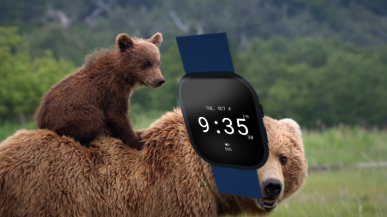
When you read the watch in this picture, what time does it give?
9:35
